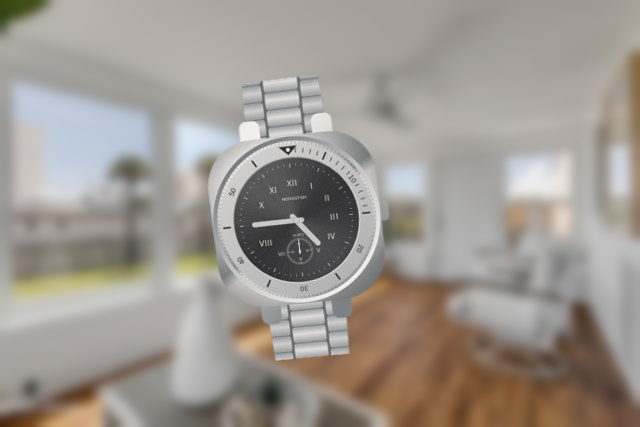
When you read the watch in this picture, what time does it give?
4:45
